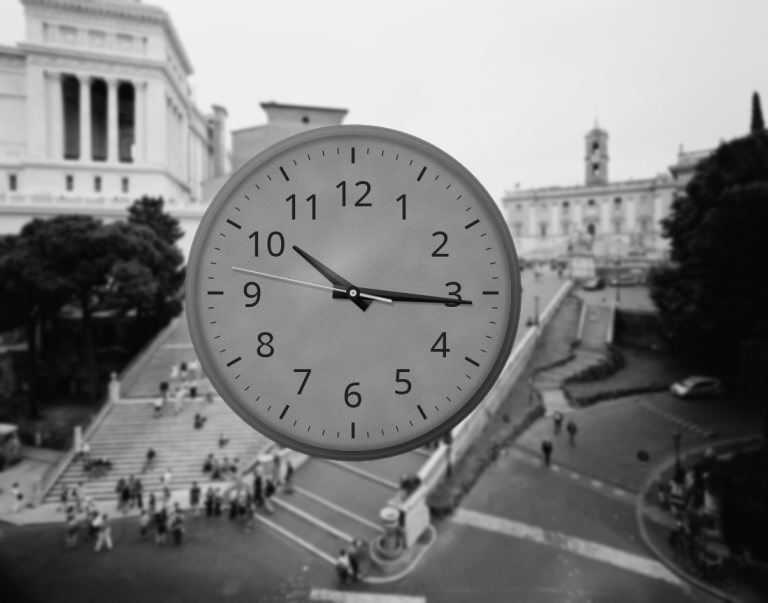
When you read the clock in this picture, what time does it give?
10:15:47
